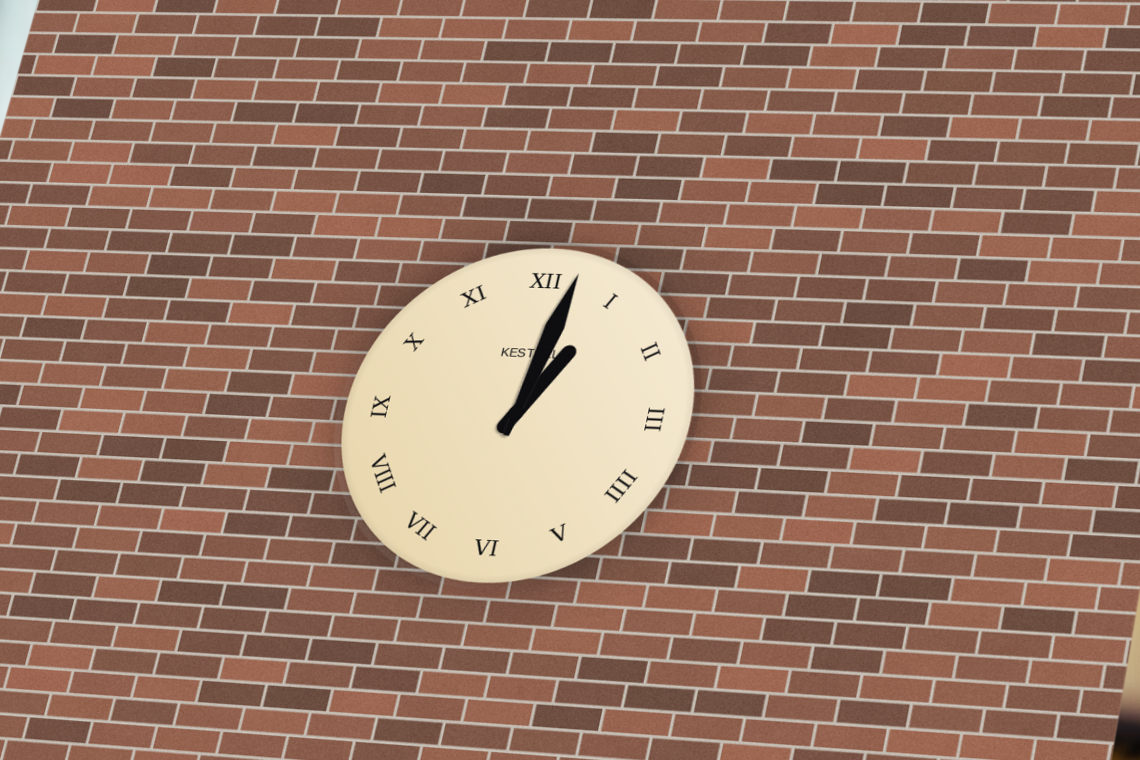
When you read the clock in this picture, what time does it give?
1:02
